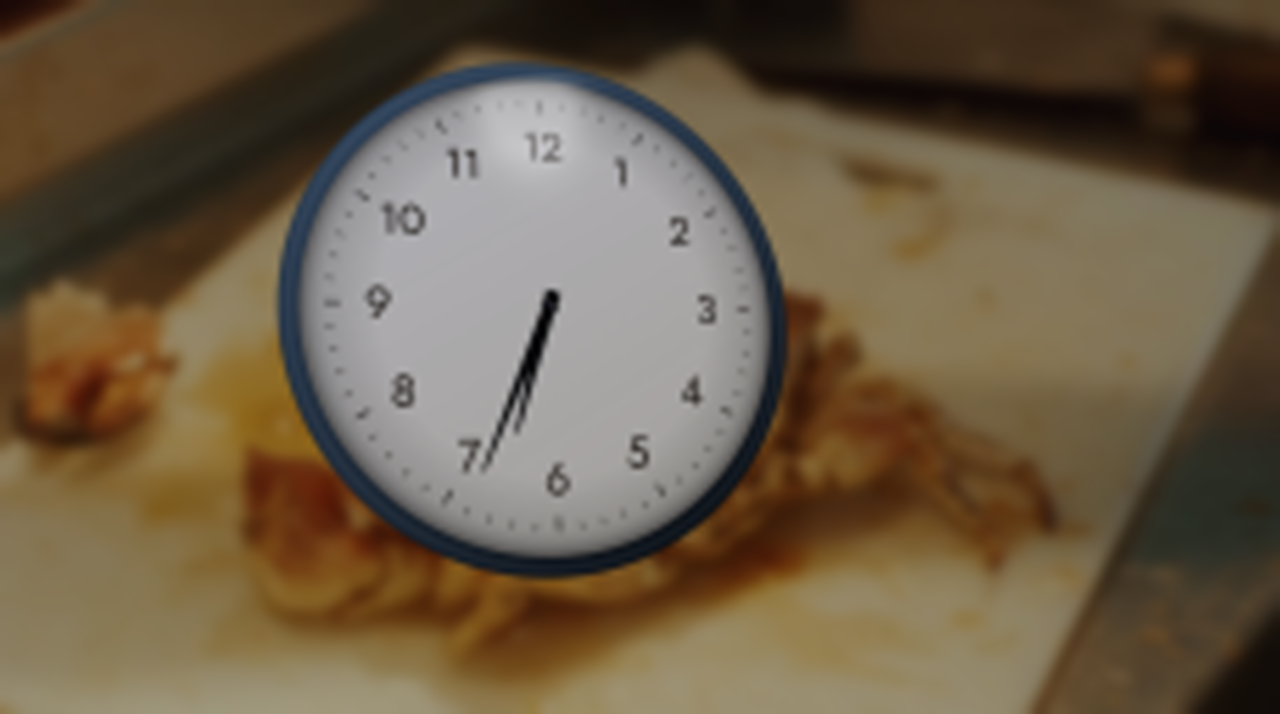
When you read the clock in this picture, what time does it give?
6:34
